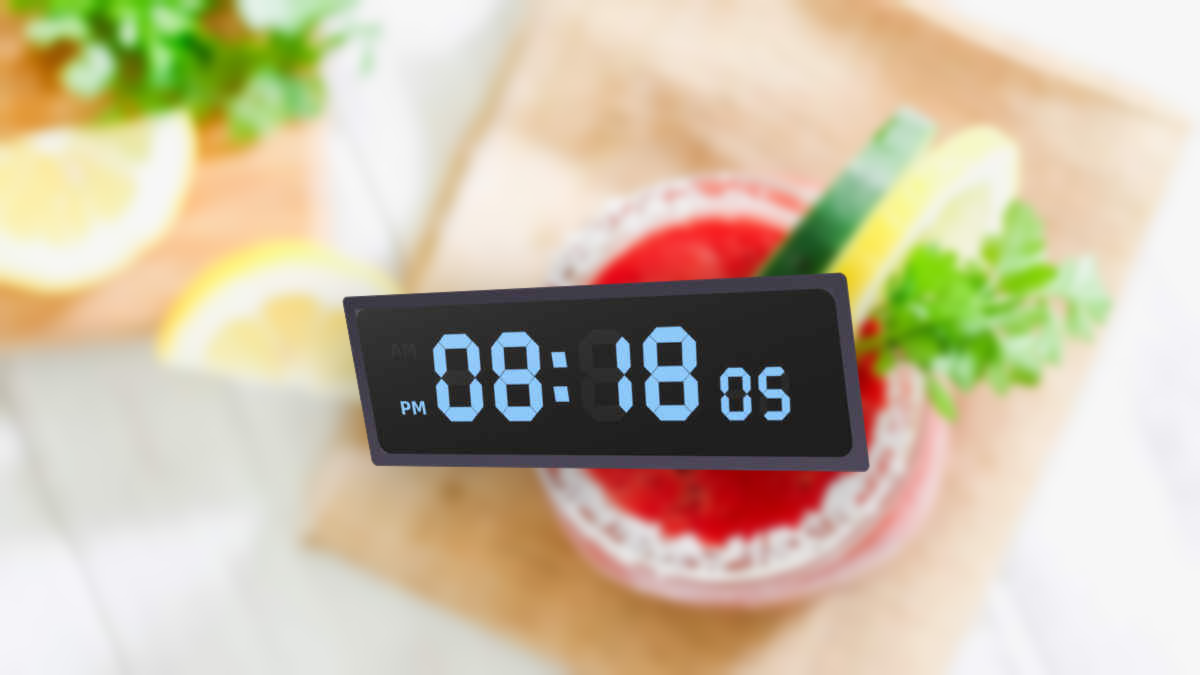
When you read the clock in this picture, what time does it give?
8:18:05
